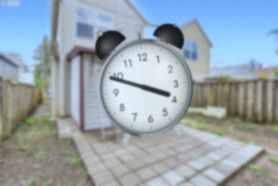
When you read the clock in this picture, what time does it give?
3:49
